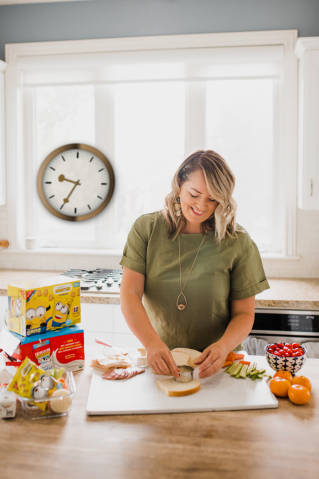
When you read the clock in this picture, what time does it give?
9:35
